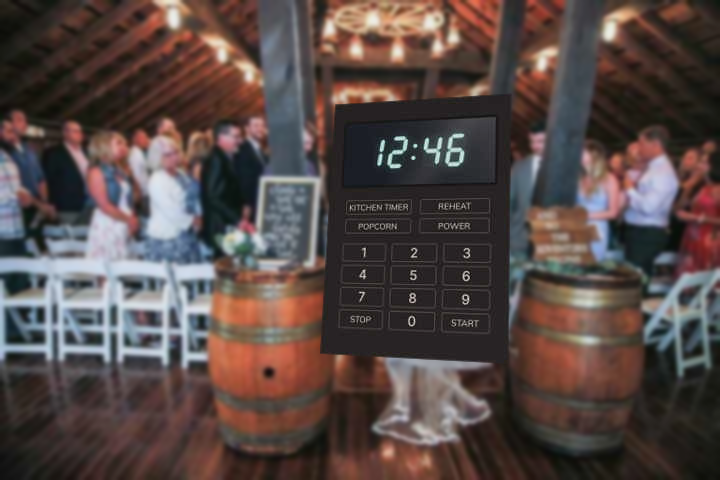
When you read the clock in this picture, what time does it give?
12:46
